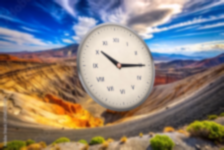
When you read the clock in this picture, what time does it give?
10:15
